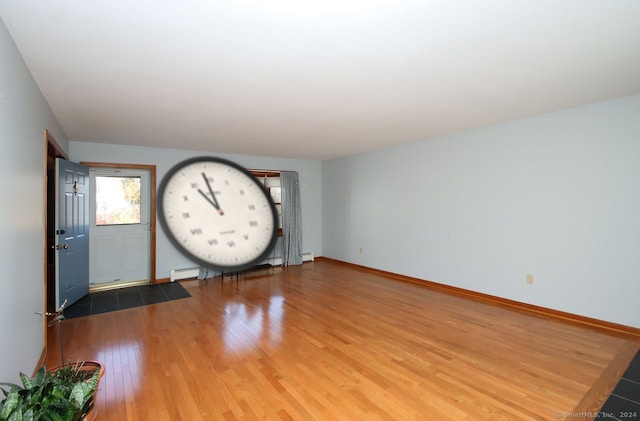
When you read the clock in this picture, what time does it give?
10:59
